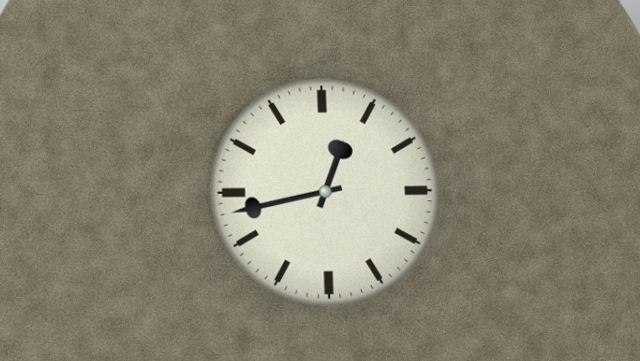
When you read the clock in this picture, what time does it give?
12:43
